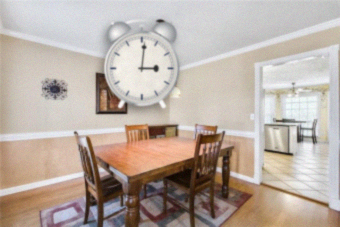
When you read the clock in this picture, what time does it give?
3:01
